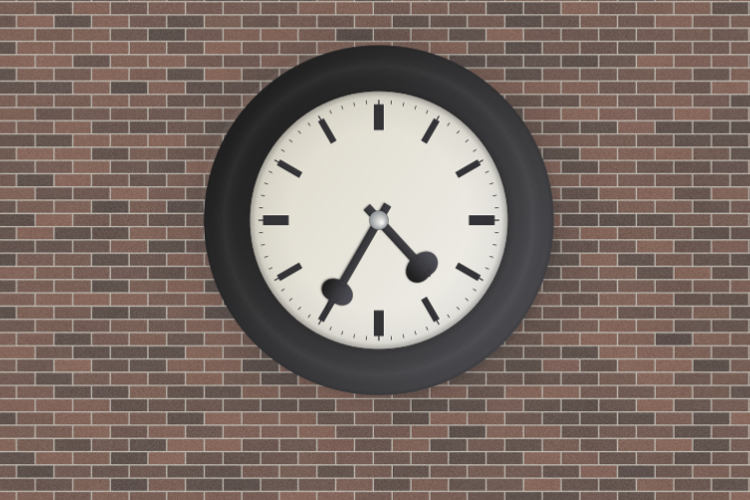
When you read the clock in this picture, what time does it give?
4:35
